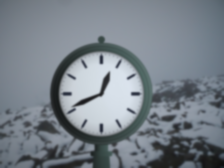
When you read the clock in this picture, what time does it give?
12:41
